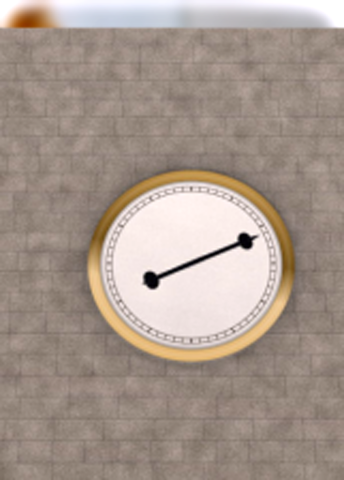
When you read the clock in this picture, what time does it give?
8:11
